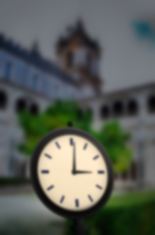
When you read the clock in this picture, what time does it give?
3:01
